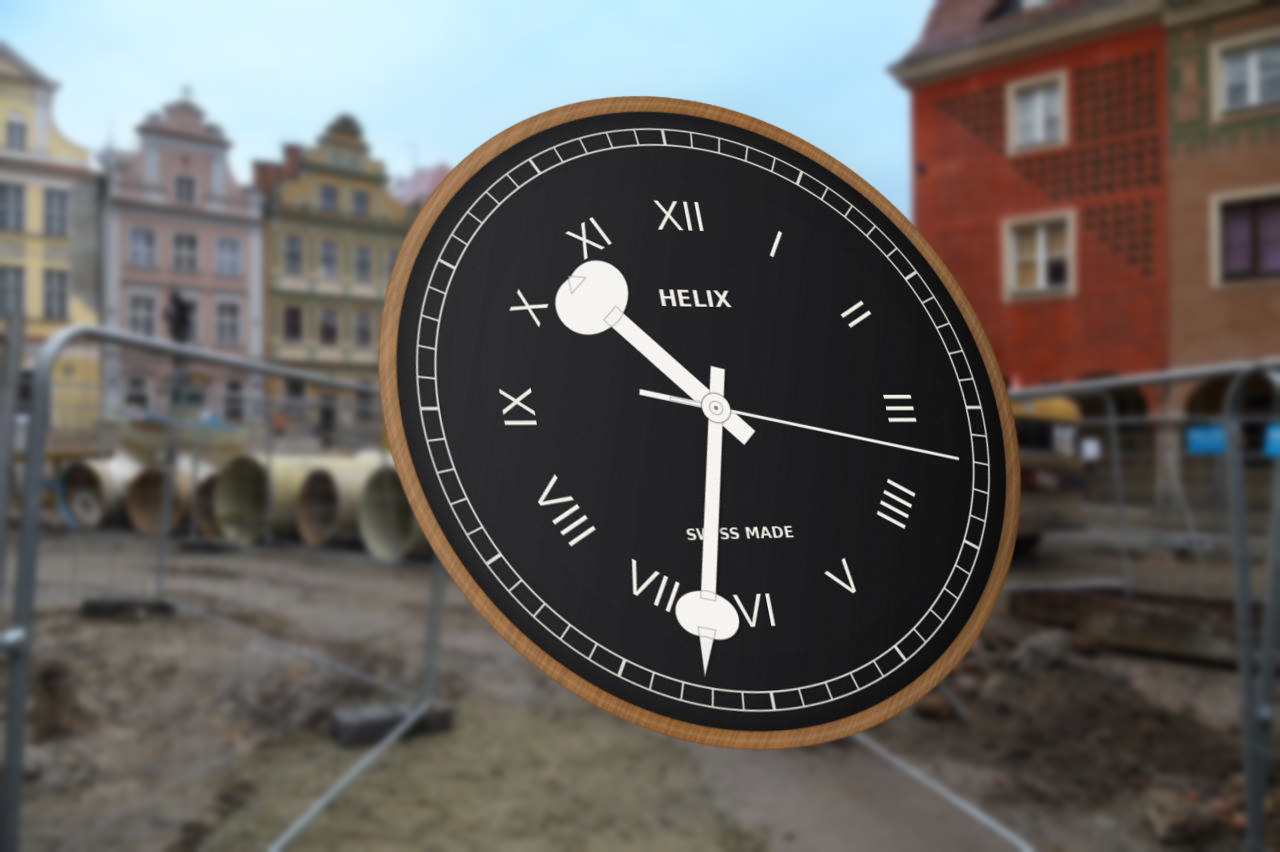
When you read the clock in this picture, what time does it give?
10:32:17
